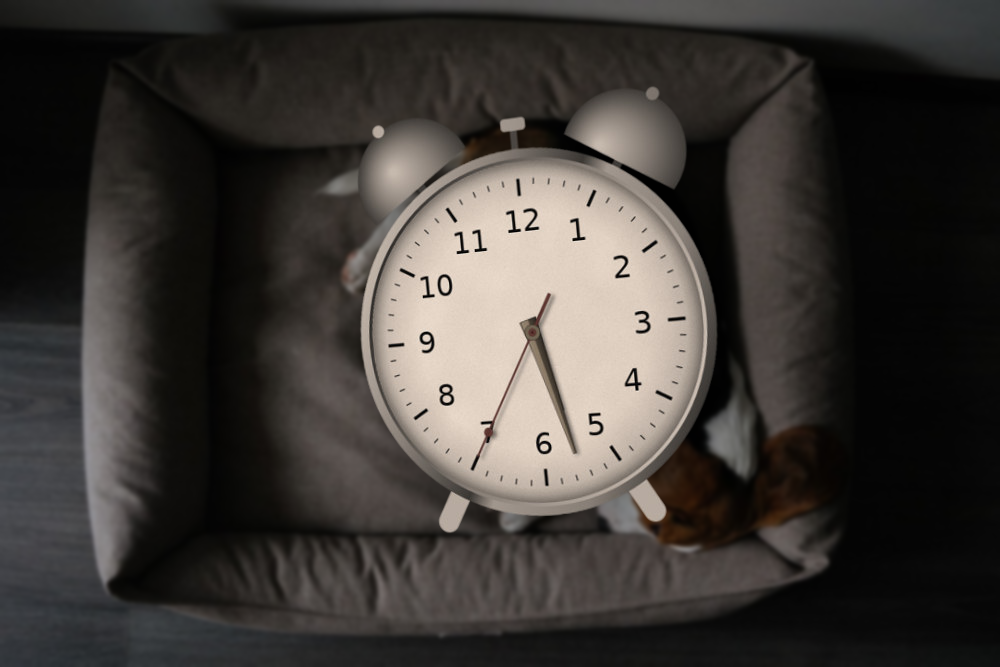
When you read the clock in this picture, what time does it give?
5:27:35
